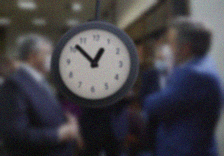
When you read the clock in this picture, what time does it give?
12:52
